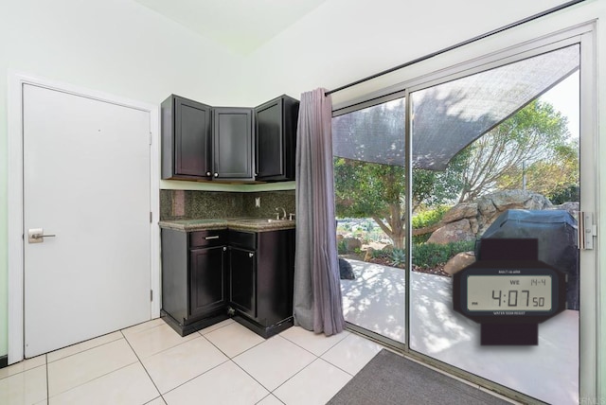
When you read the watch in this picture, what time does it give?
4:07:50
